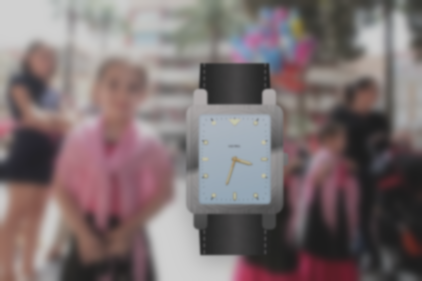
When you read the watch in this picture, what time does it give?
3:33
